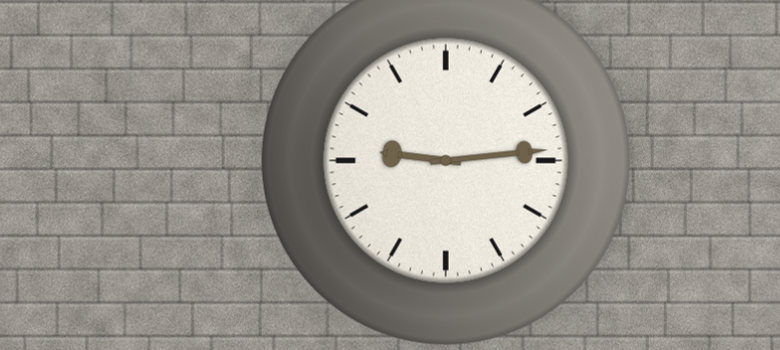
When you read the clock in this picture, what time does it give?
9:14
